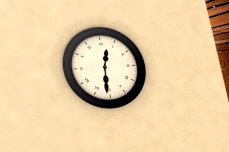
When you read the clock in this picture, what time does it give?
12:31
